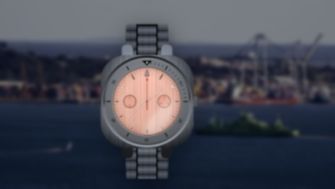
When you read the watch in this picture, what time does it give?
1:37
